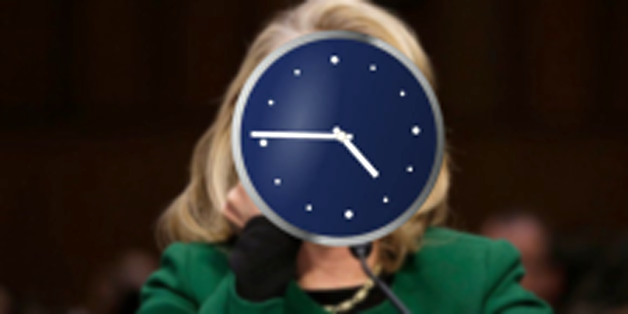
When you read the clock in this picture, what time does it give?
4:46
